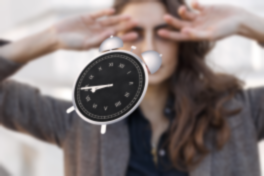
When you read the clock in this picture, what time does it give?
7:40
